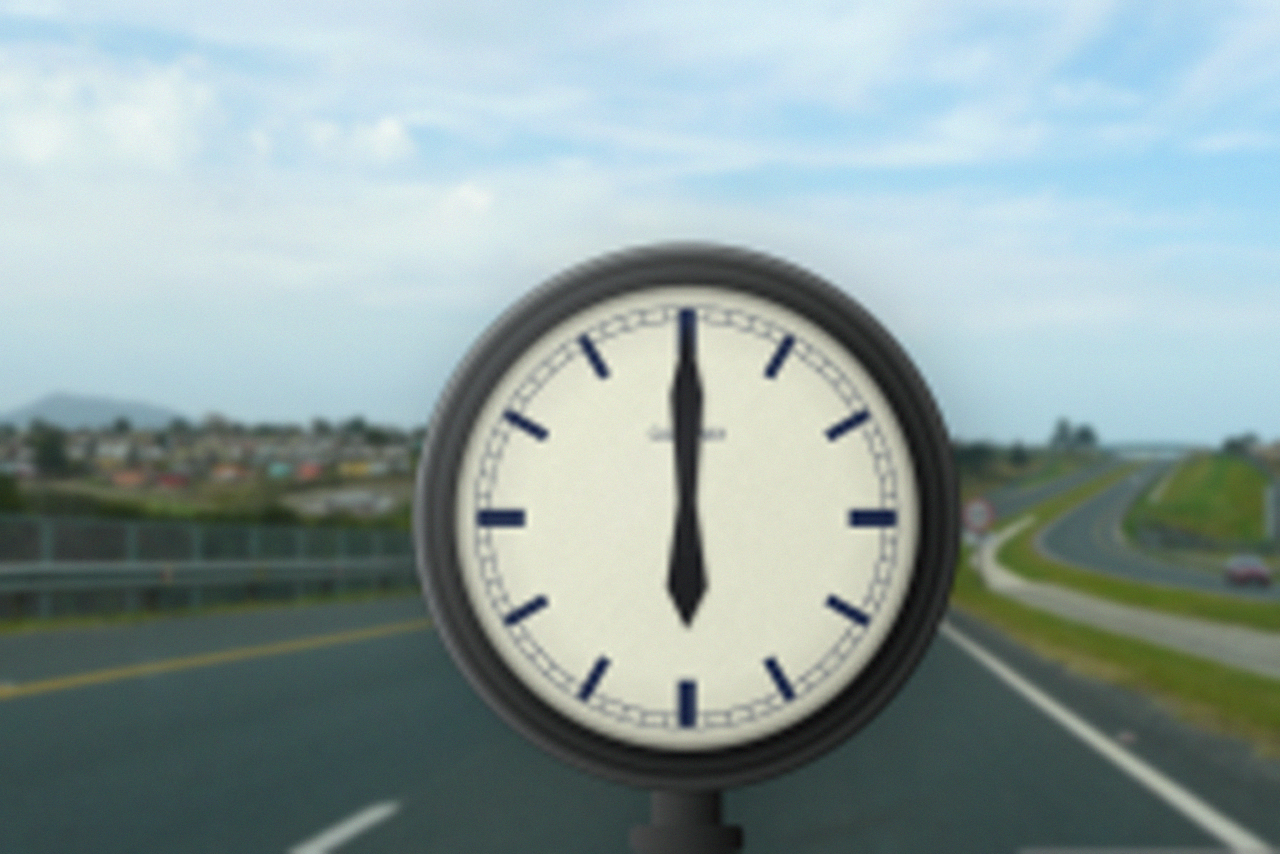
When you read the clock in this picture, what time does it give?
6:00
